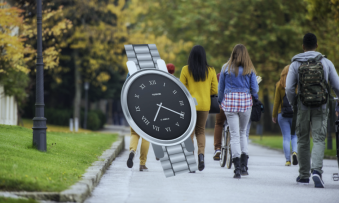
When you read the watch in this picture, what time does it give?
7:20
